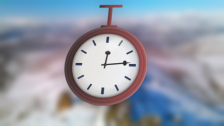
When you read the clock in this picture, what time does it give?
12:14
